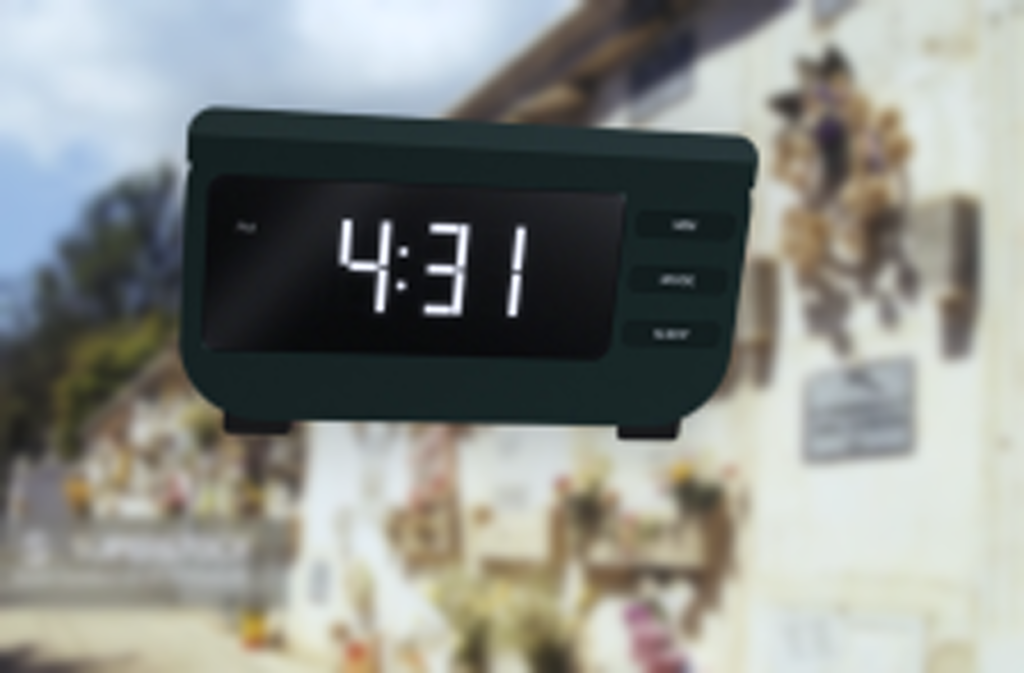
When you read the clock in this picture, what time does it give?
4:31
